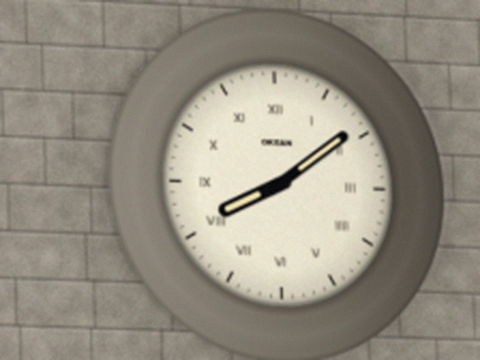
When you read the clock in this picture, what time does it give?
8:09
